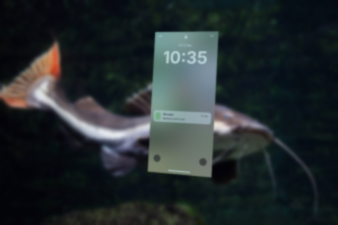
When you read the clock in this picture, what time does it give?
10:35
